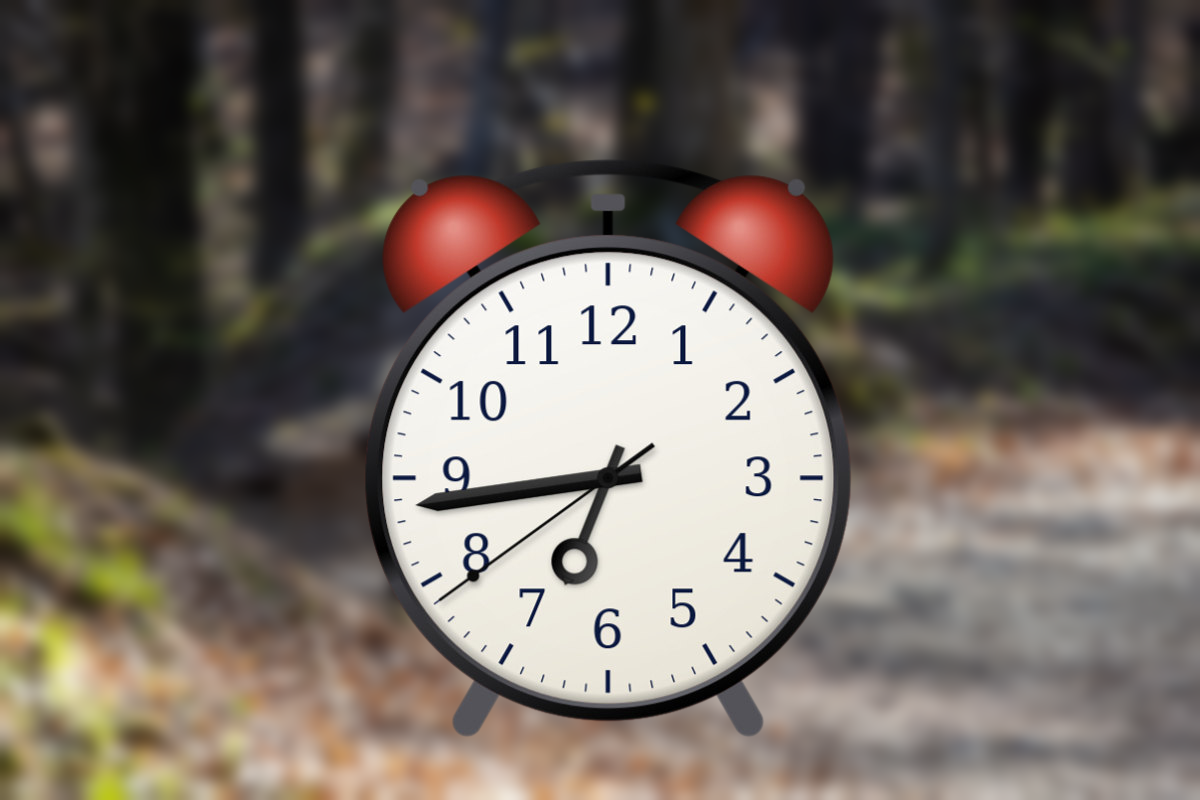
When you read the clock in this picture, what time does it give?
6:43:39
